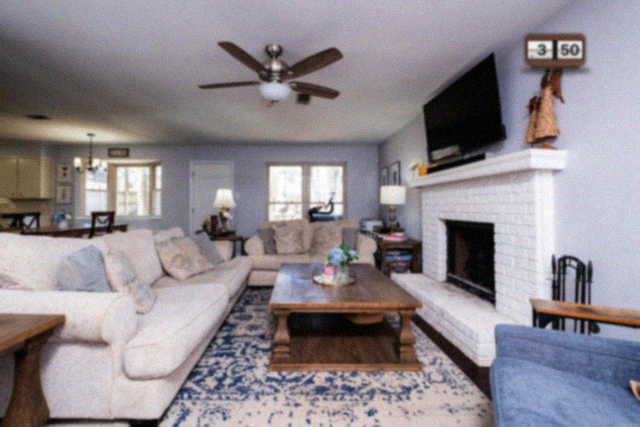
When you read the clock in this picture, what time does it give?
3:50
